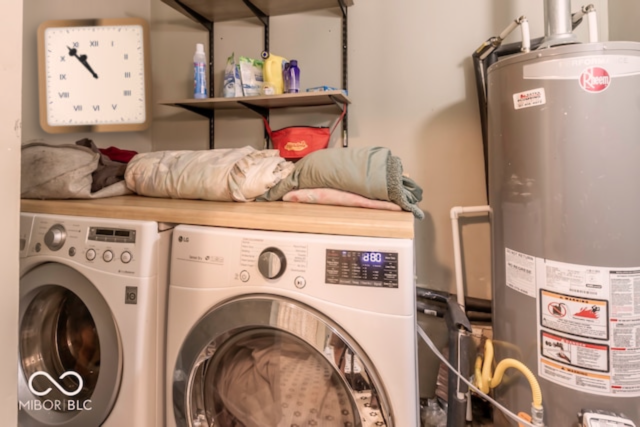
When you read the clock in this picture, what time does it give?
10:53
